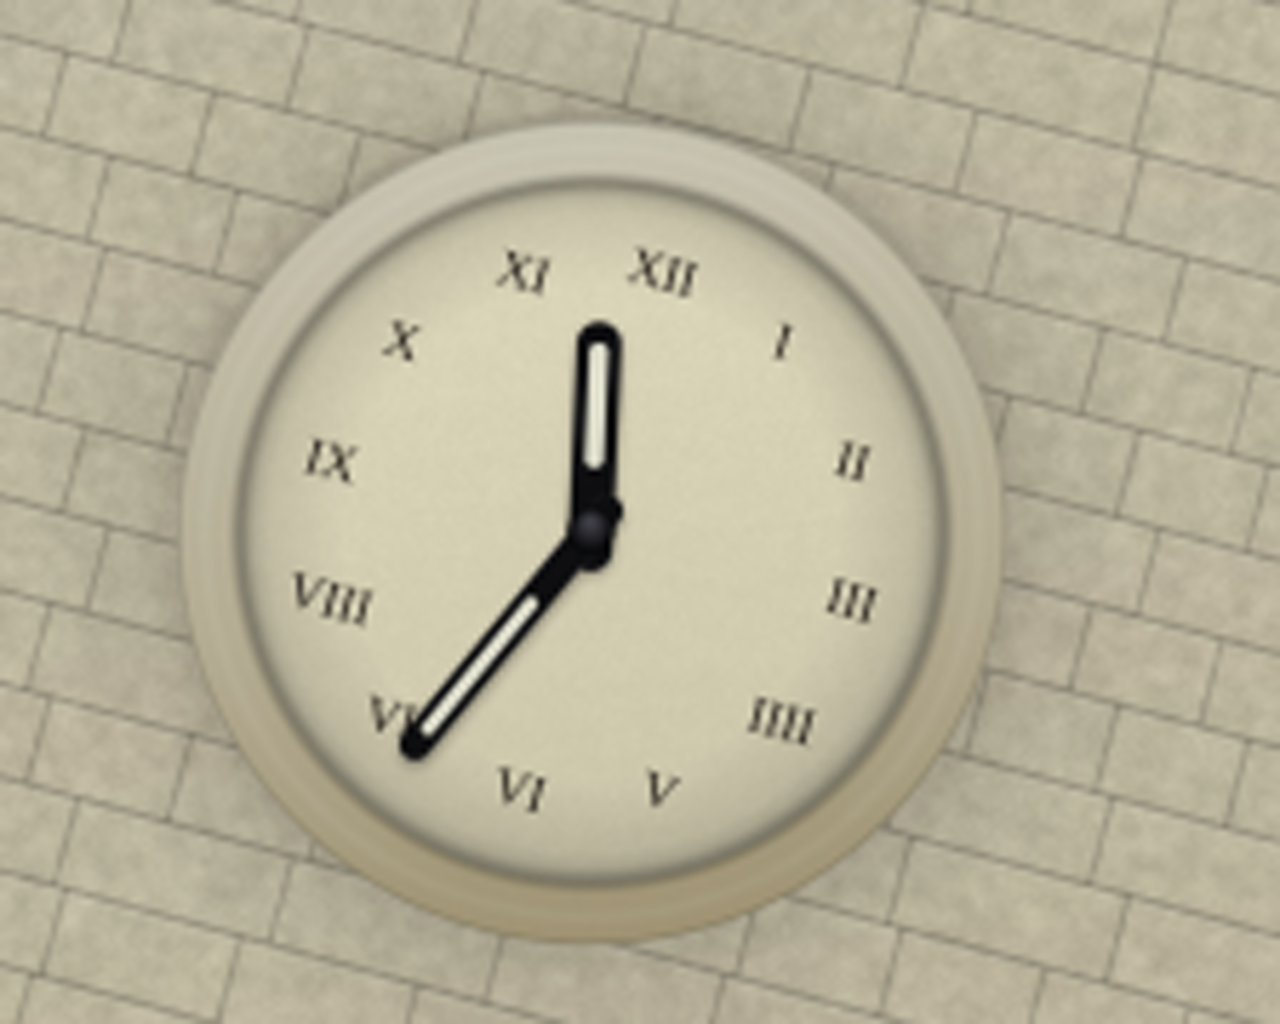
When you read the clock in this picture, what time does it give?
11:34
